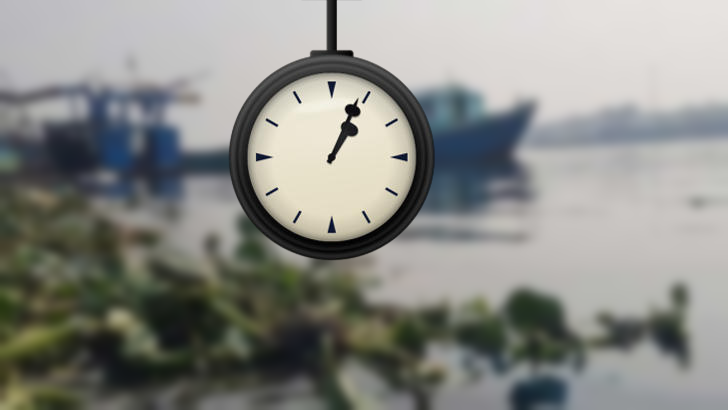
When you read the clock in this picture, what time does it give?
1:04
